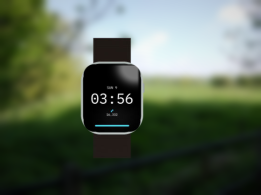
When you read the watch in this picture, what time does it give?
3:56
